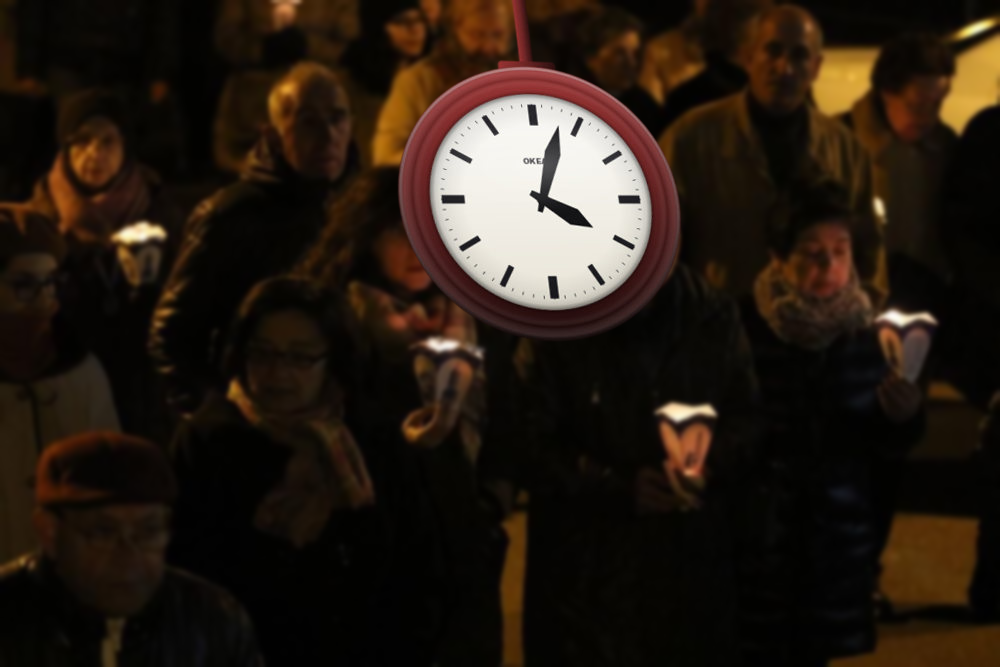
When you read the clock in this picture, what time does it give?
4:03
